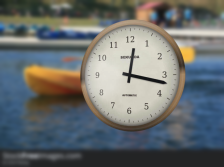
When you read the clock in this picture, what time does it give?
12:17
